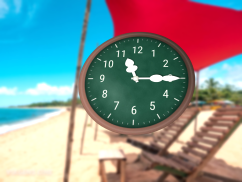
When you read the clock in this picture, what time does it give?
11:15
